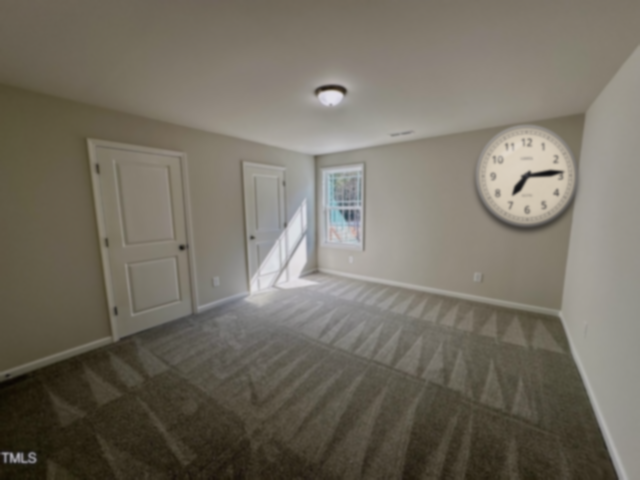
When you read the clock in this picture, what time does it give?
7:14
